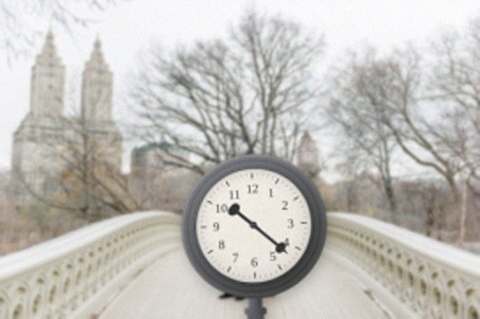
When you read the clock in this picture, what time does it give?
10:22
